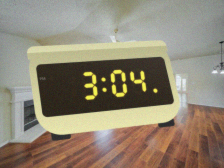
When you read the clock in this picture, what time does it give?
3:04
